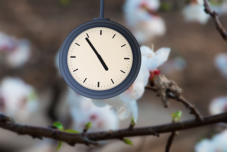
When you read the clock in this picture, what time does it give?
4:54
